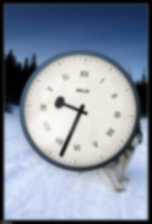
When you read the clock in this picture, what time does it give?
9:33
